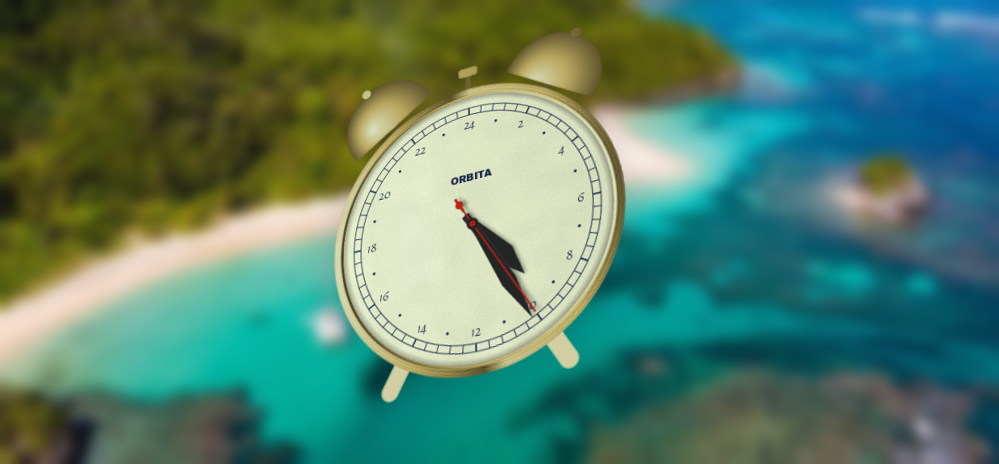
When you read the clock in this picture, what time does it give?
9:25:25
